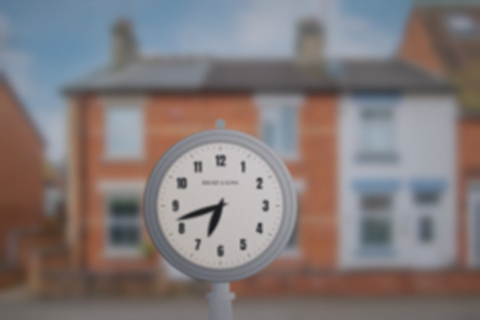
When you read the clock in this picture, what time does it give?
6:42
